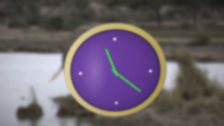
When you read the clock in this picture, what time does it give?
11:22
